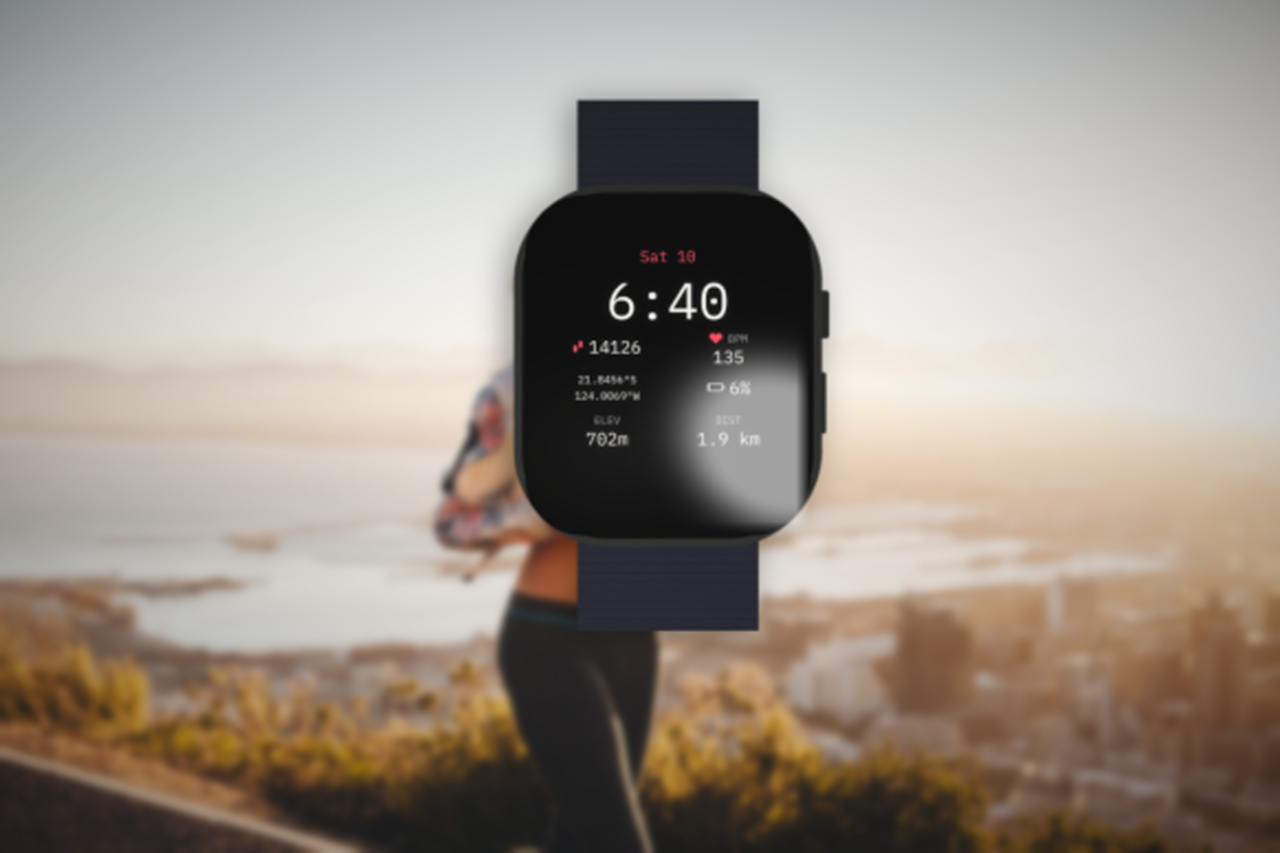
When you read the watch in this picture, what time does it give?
6:40
